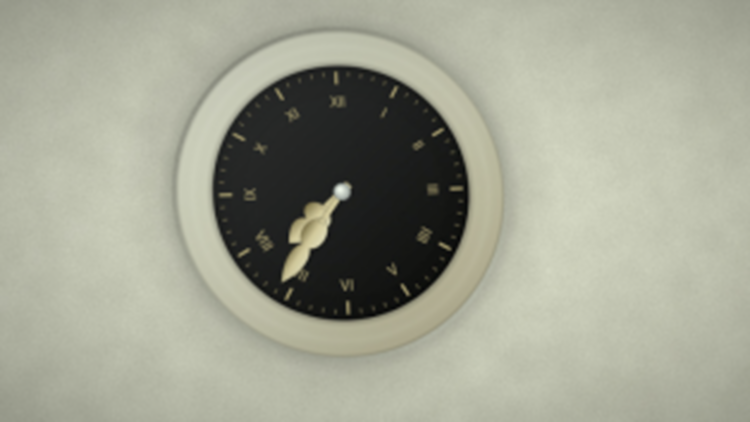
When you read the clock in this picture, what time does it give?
7:36
